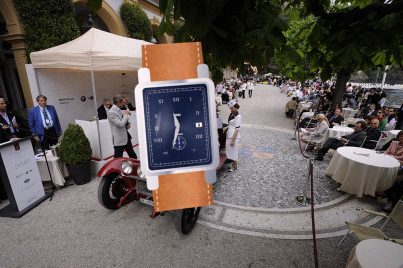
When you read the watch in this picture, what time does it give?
11:33
